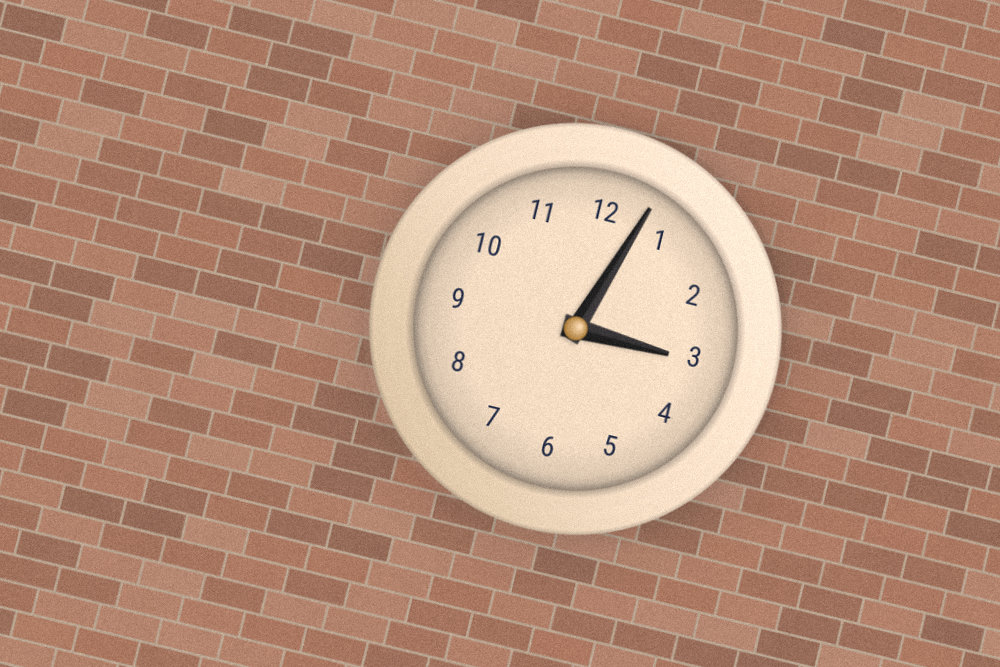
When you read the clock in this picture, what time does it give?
3:03
